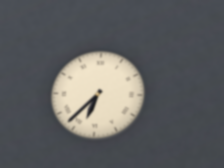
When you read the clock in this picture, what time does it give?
6:37
